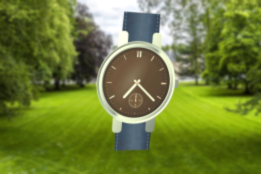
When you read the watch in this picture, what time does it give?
7:22
